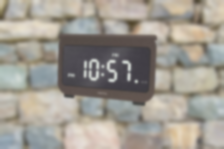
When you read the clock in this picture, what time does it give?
10:57
